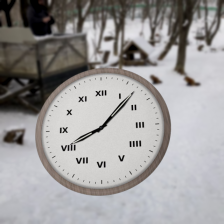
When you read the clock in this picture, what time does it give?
8:07
